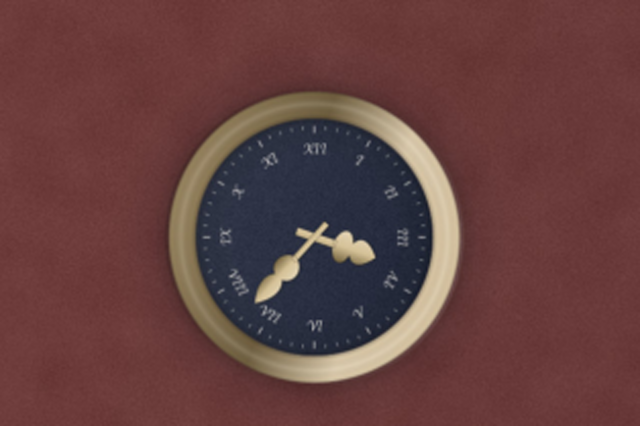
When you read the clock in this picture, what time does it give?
3:37
